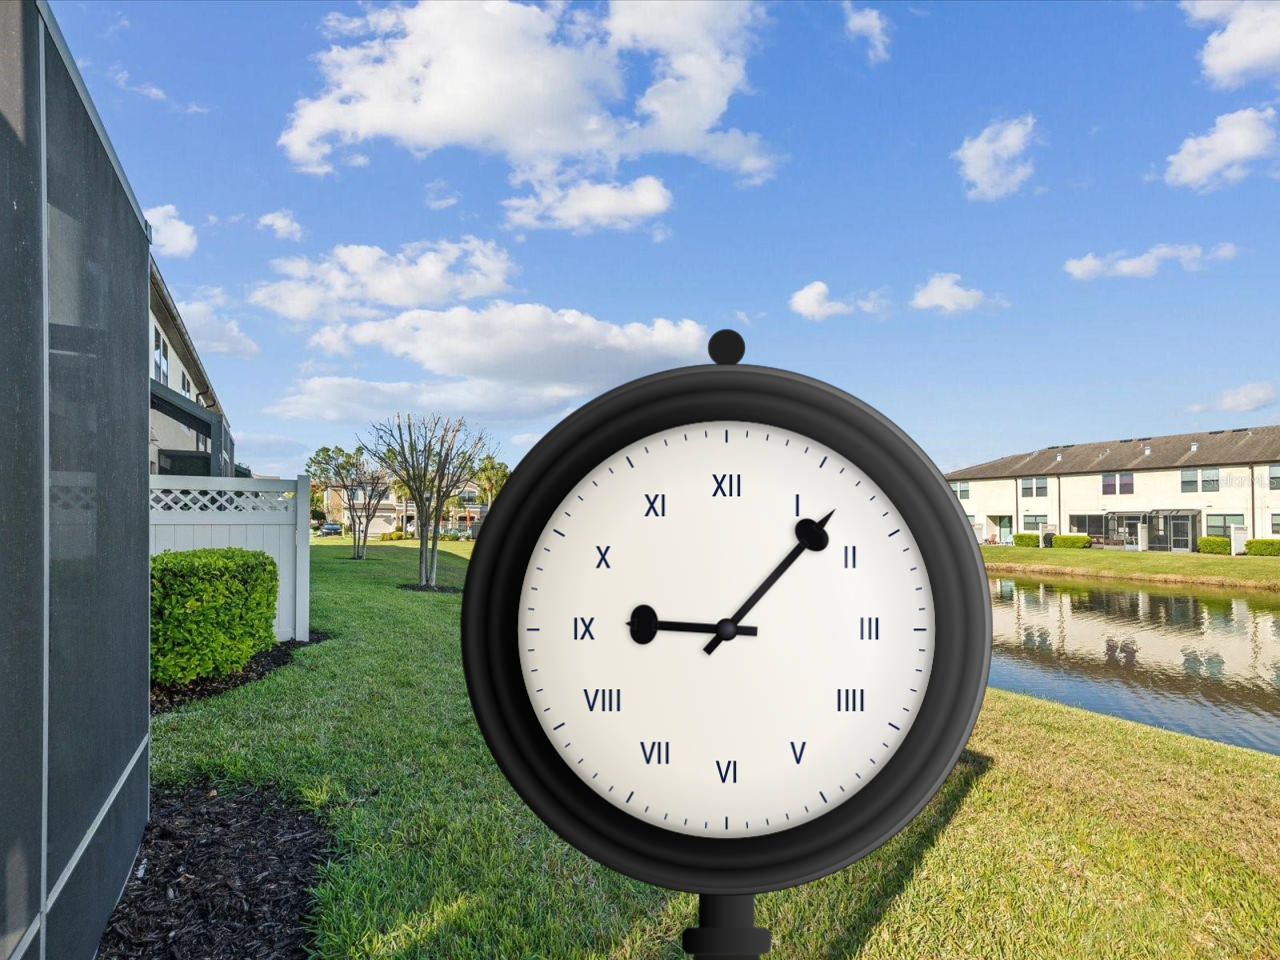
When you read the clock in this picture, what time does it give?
9:07
